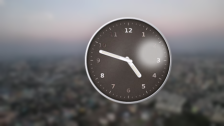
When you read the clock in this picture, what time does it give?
4:48
